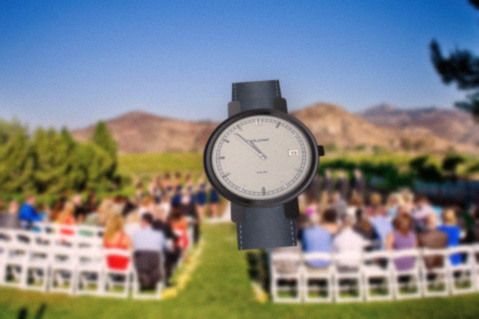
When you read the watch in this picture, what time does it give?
10:53
